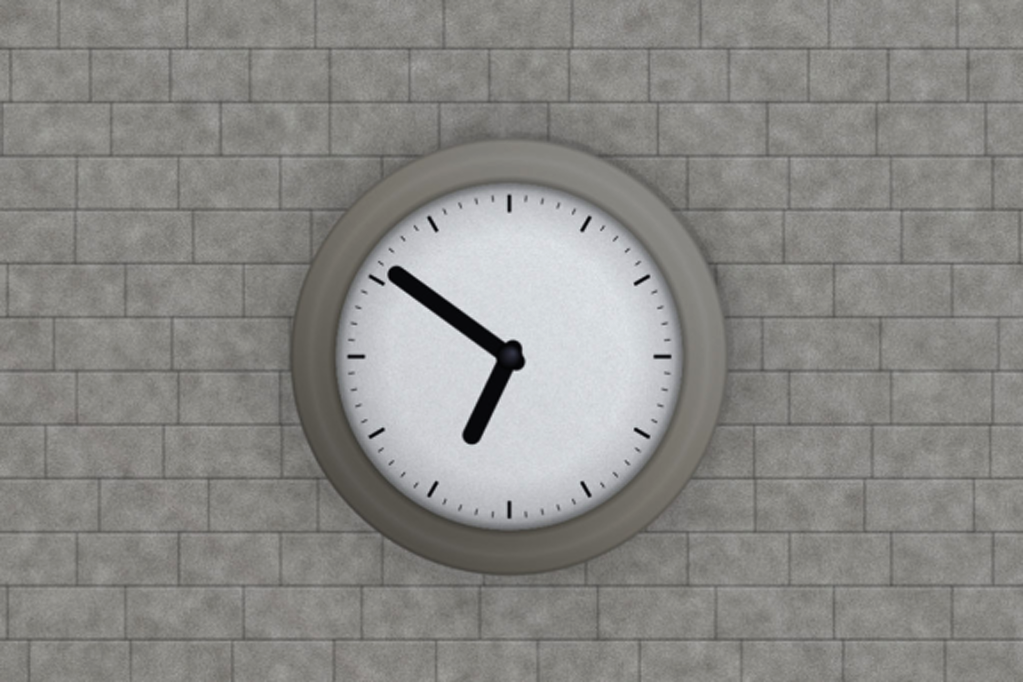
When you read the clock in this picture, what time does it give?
6:51
